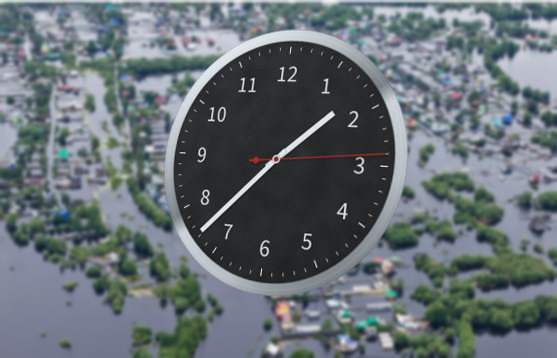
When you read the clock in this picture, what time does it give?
1:37:14
